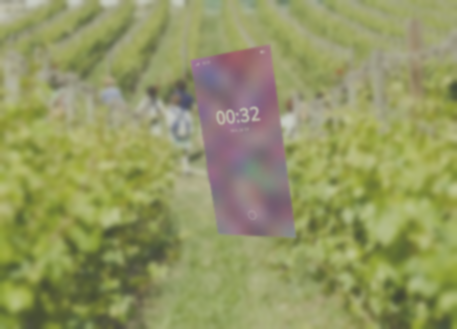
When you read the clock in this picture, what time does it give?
0:32
